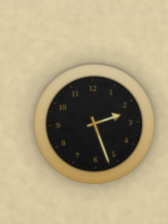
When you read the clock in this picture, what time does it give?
2:27
